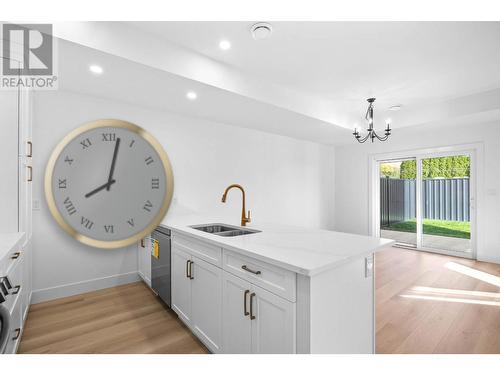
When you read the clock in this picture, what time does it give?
8:02
